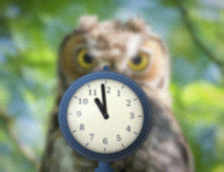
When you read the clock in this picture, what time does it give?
10:59
